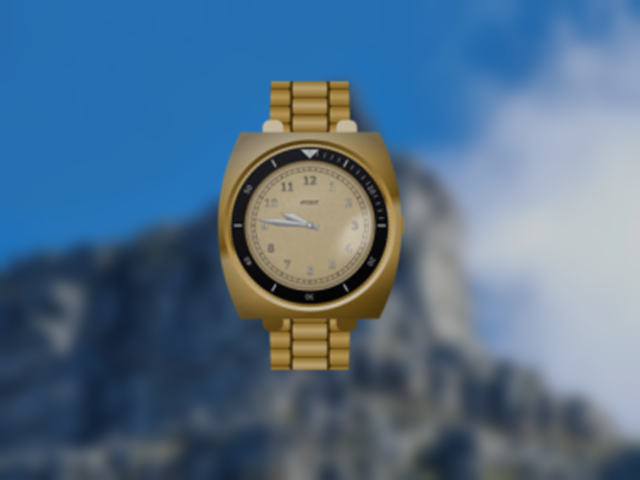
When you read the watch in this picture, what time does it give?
9:46
